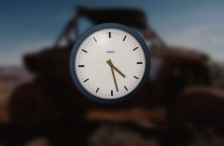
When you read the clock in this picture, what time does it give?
4:28
